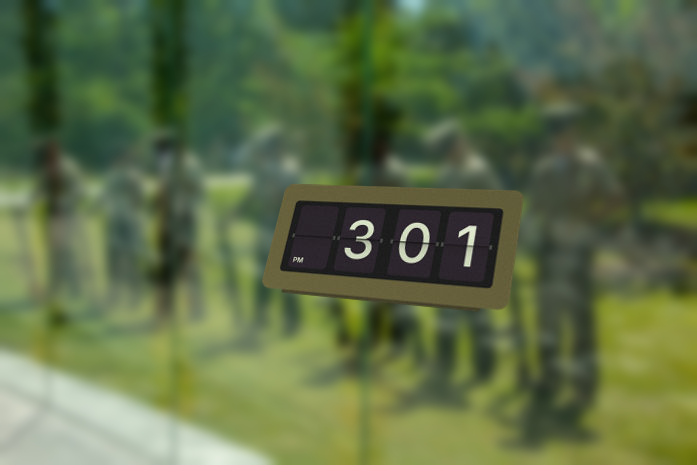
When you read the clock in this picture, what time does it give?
3:01
